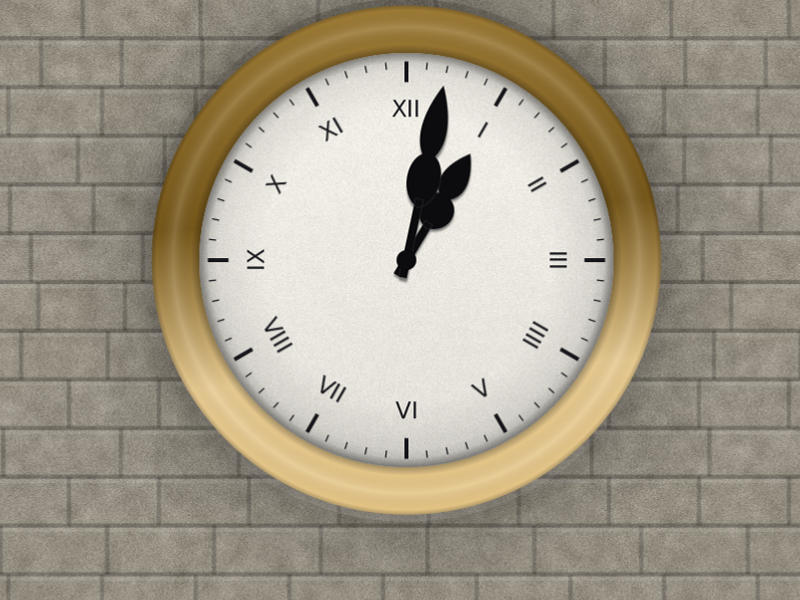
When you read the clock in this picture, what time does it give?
1:02
